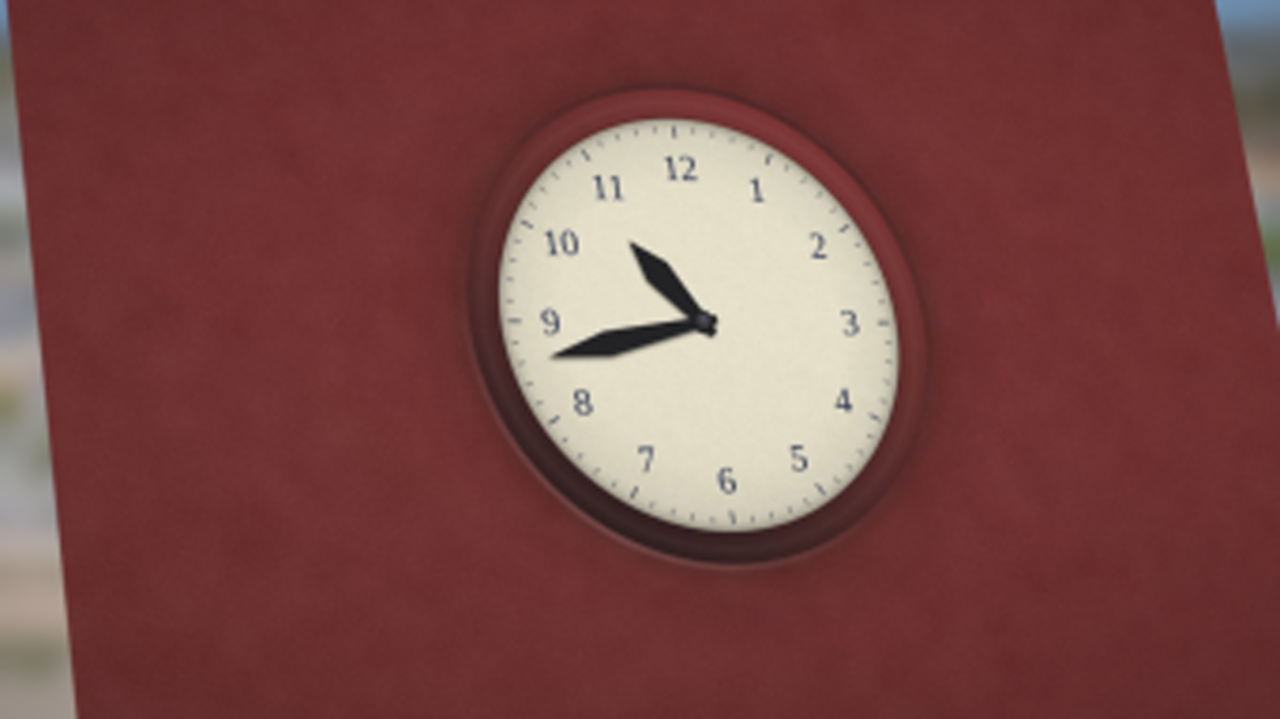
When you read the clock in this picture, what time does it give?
10:43
